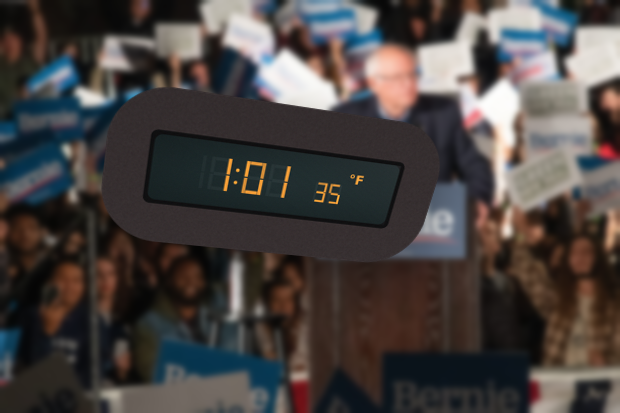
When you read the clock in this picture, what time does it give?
1:01
